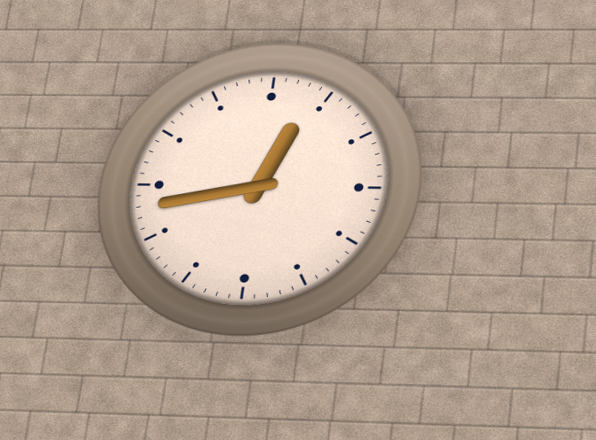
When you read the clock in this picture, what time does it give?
12:43
